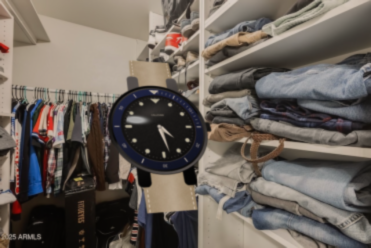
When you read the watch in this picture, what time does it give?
4:28
